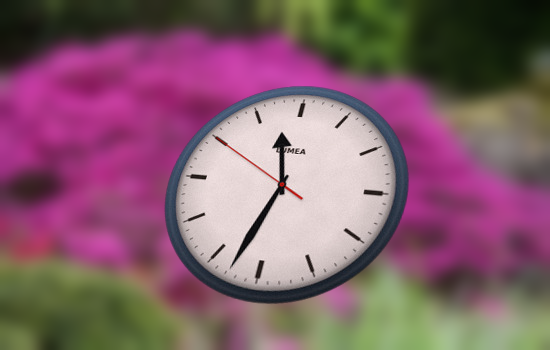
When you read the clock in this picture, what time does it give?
11:32:50
